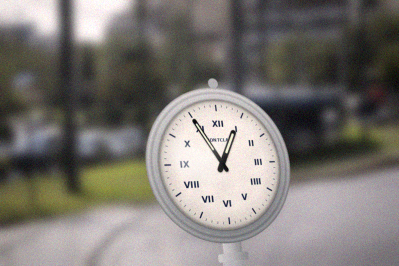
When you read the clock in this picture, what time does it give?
12:55
